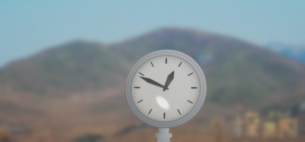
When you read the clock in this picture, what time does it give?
12:49
